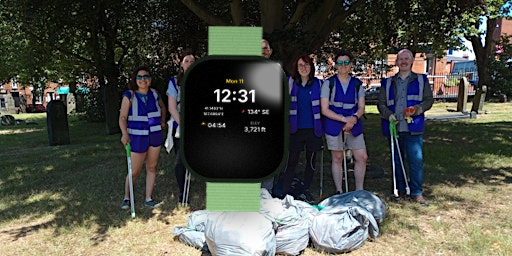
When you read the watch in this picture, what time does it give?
12:31
